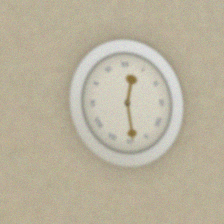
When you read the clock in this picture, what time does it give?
12:29
